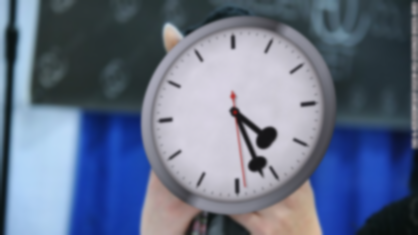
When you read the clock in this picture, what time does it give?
4:26:29
